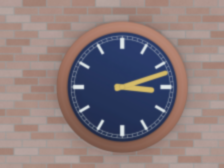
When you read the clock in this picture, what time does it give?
3:12
